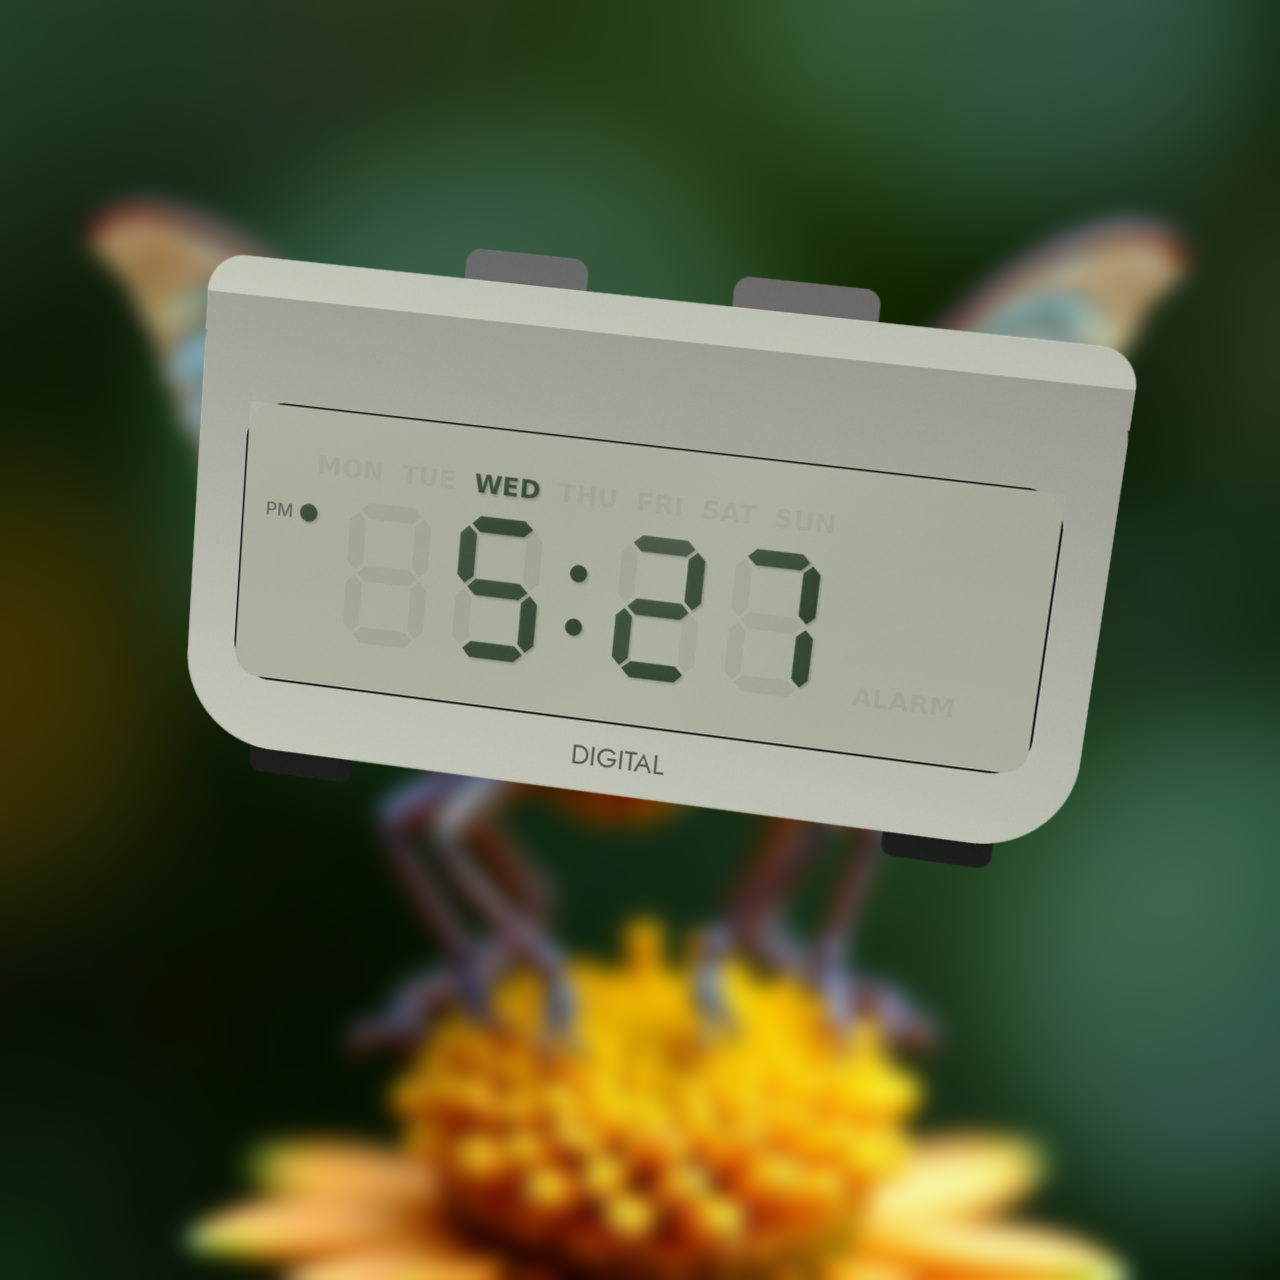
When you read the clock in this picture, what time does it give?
5:27
